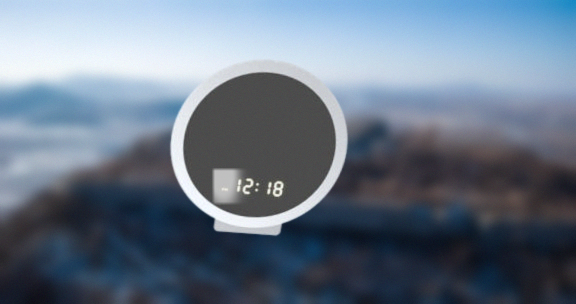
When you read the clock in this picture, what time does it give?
12:18
